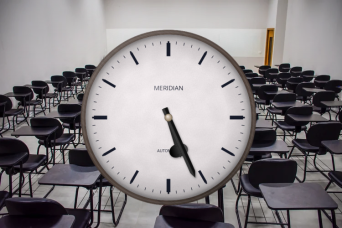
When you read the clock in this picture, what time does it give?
5:26
